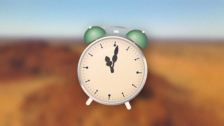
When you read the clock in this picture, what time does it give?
11:01
